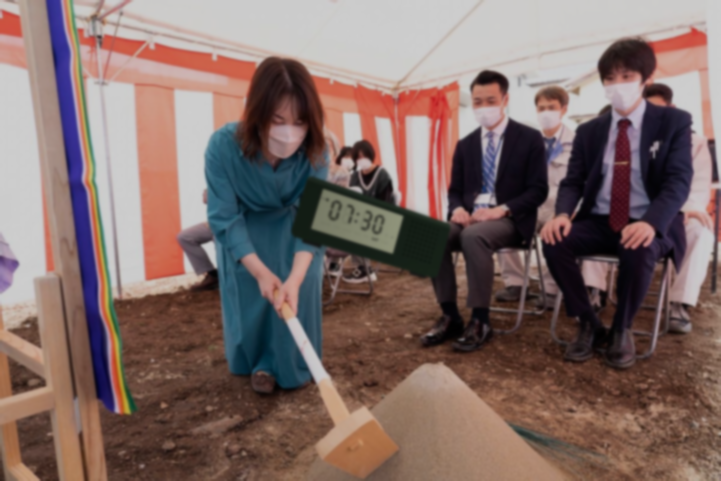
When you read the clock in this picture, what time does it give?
7:30
